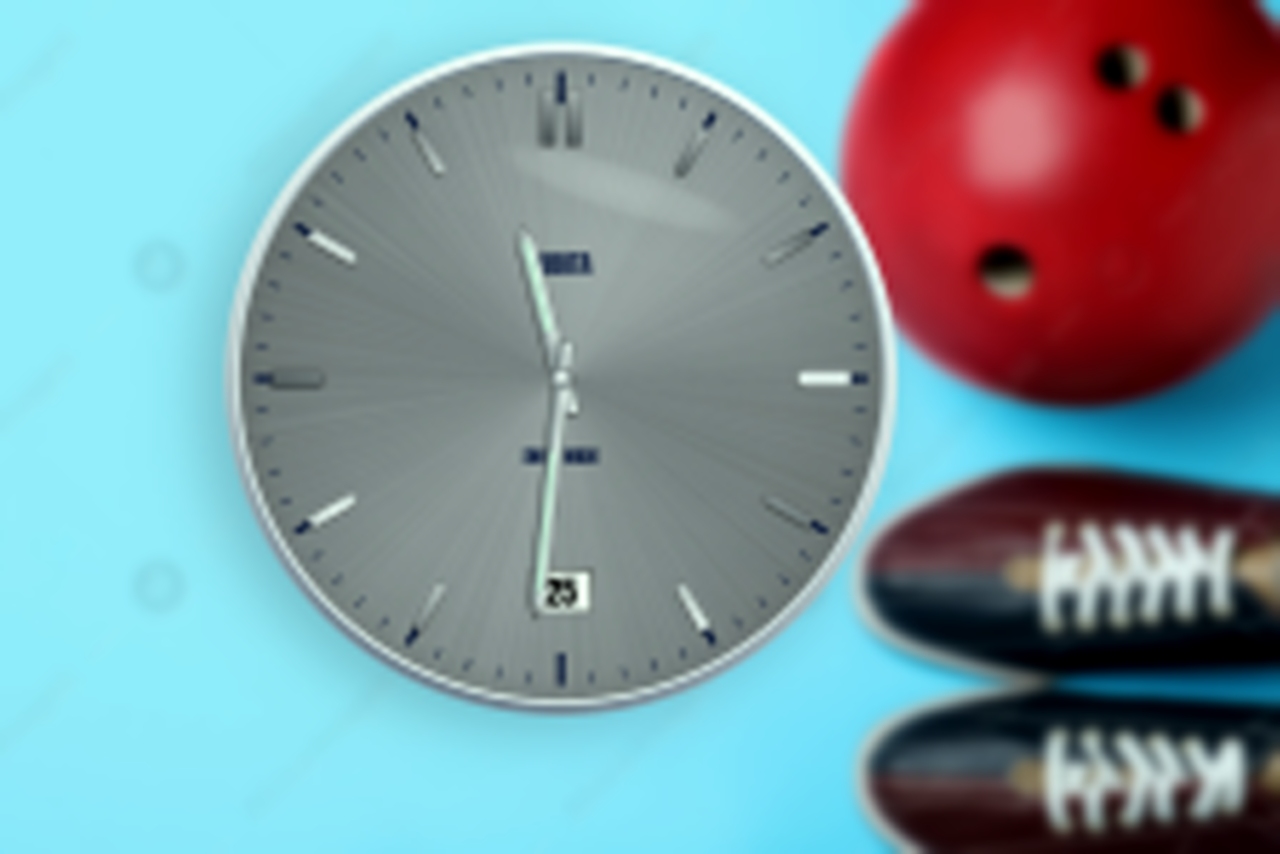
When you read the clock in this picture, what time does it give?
11:31
